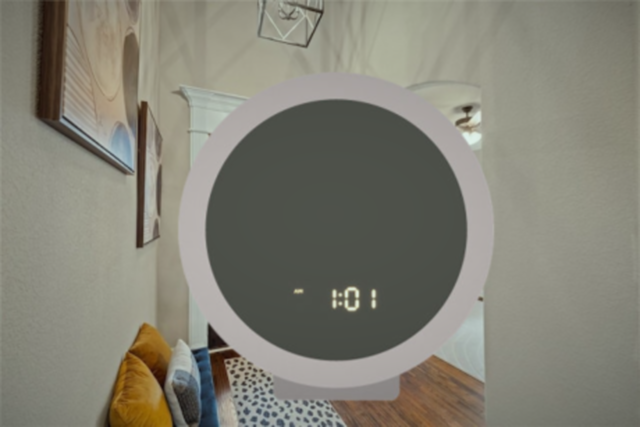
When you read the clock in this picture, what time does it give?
1:01
